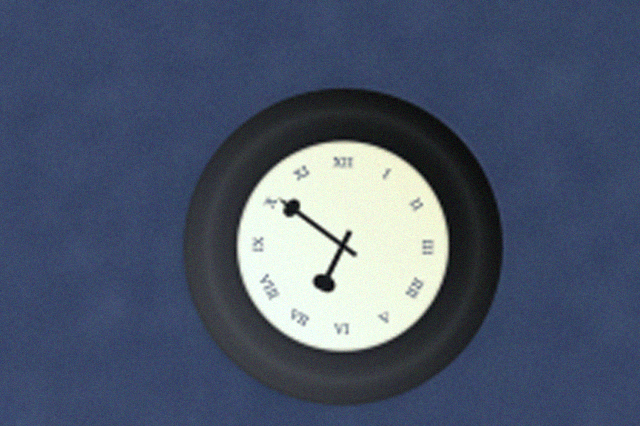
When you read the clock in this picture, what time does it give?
6:51
